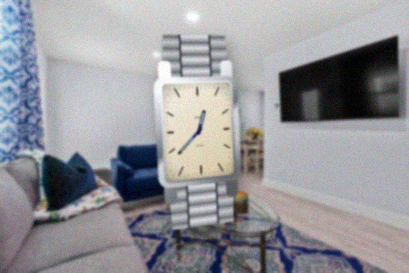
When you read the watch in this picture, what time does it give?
12:38
